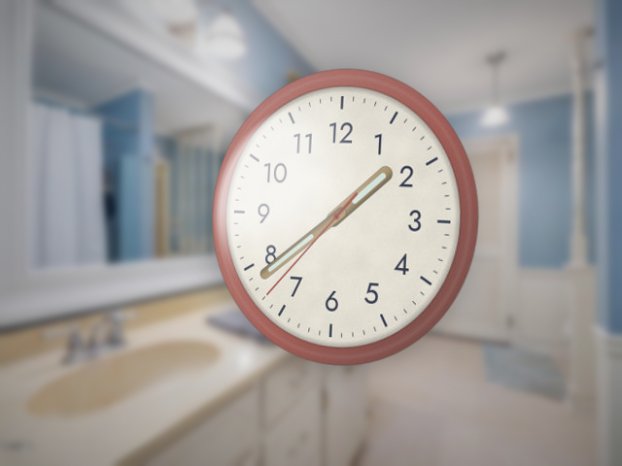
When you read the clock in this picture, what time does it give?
1:38:37
